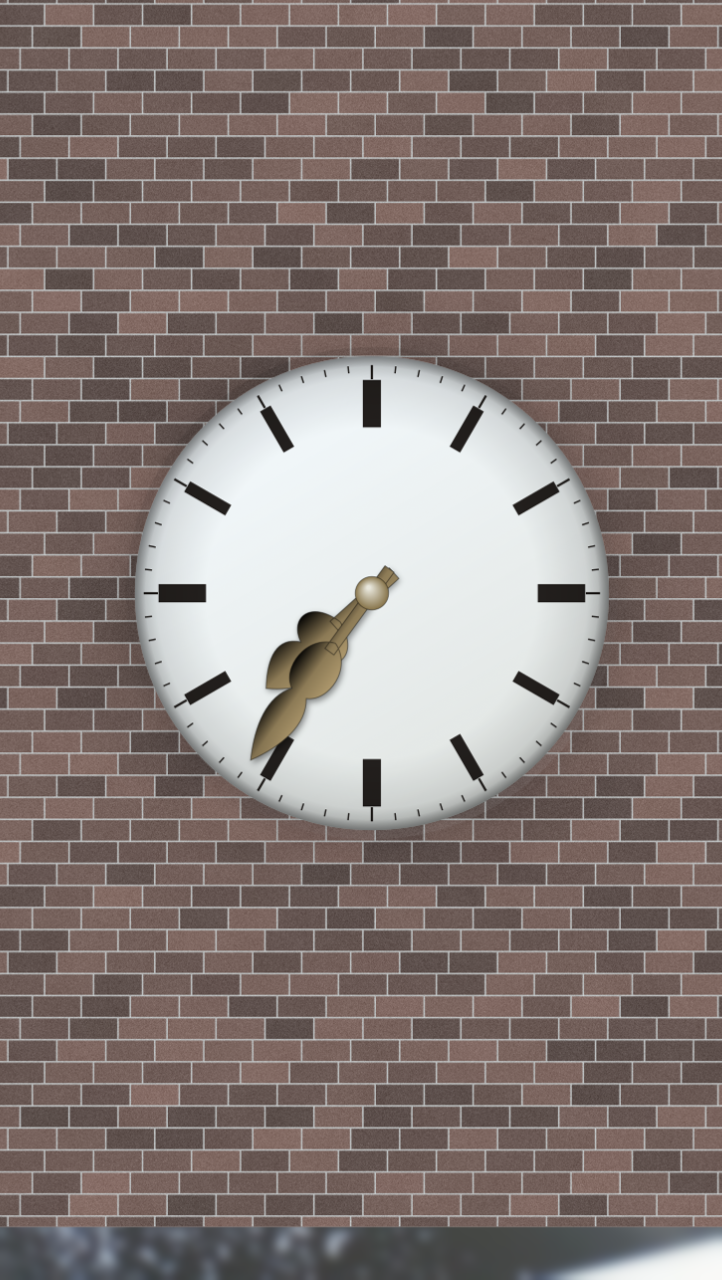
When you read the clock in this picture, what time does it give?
7:36
